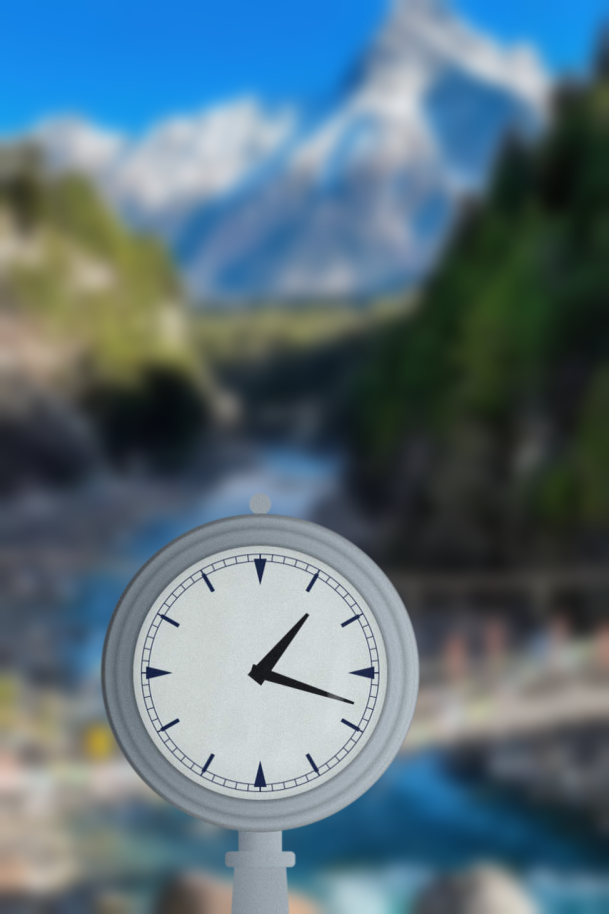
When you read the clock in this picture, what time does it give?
1:18
